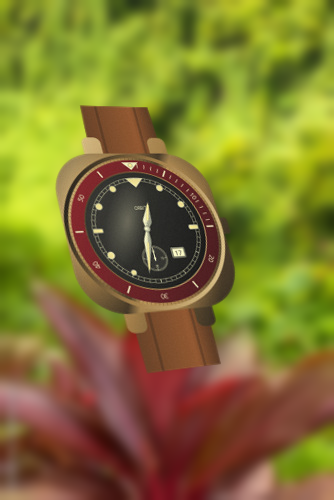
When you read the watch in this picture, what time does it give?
12:32
